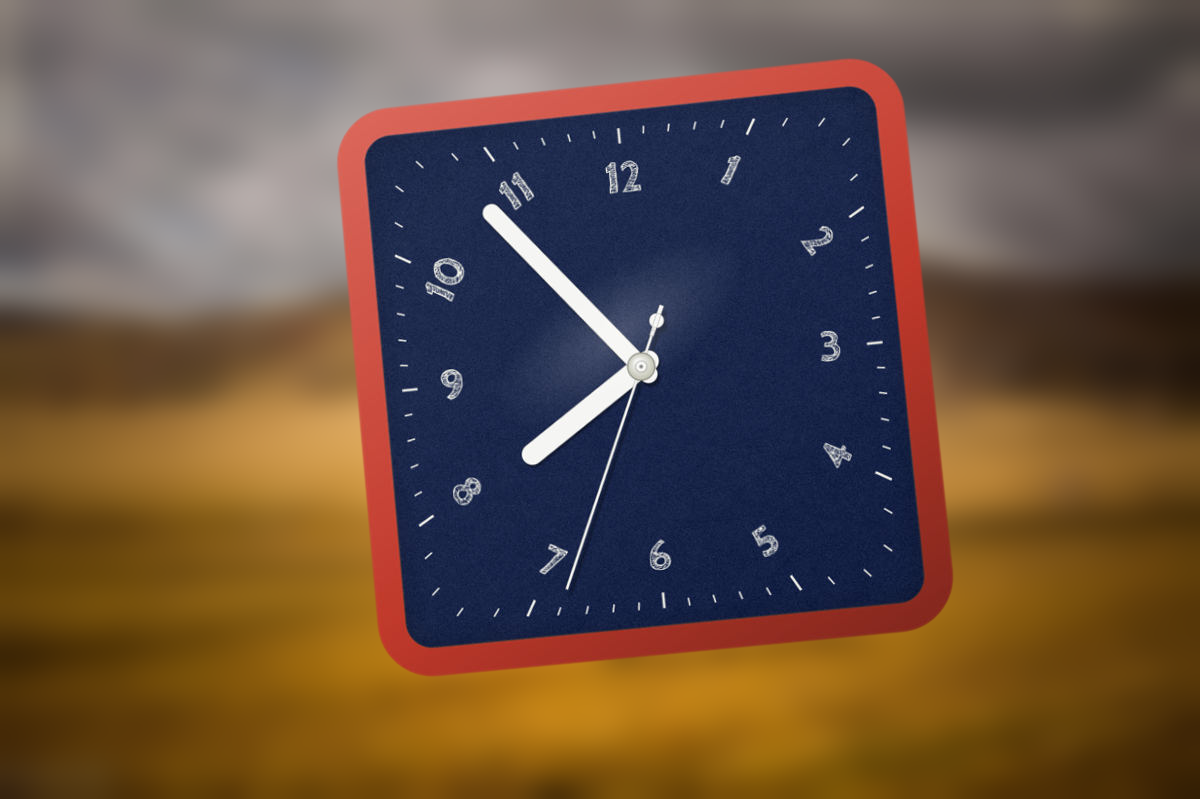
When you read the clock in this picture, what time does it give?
7:53:34
